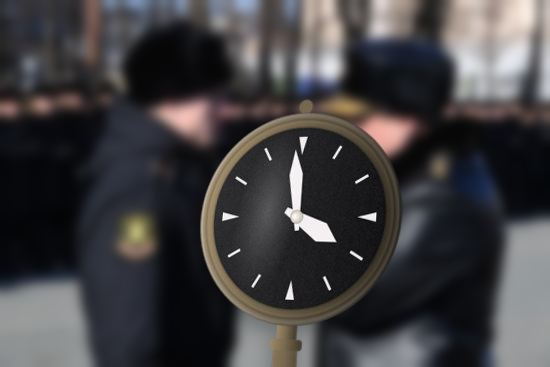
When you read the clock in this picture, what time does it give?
3:59
